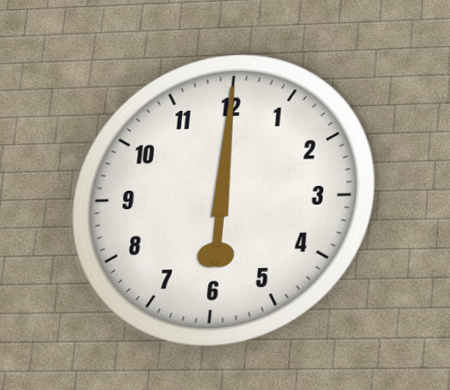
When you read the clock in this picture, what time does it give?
6:00
